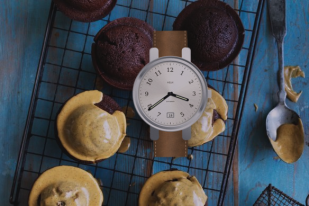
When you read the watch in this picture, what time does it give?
3:39
